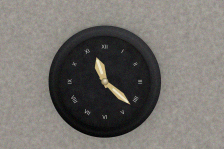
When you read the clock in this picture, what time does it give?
11:22
